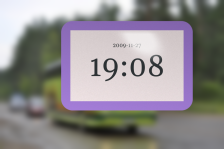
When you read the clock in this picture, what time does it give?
19:08
